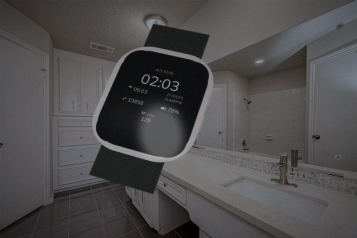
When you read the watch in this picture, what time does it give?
2:03
